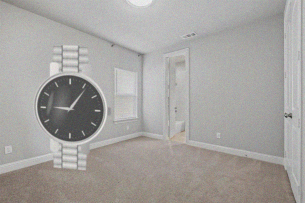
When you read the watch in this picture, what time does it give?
9:06
